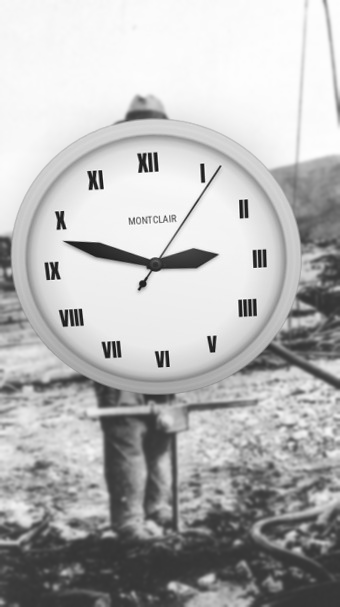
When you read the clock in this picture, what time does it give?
2:48:06
